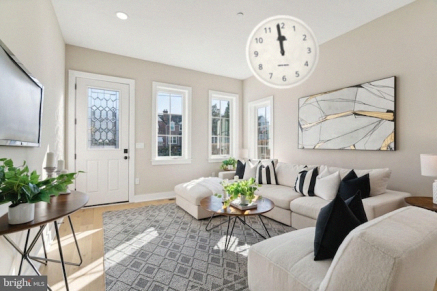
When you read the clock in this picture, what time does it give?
11:59
